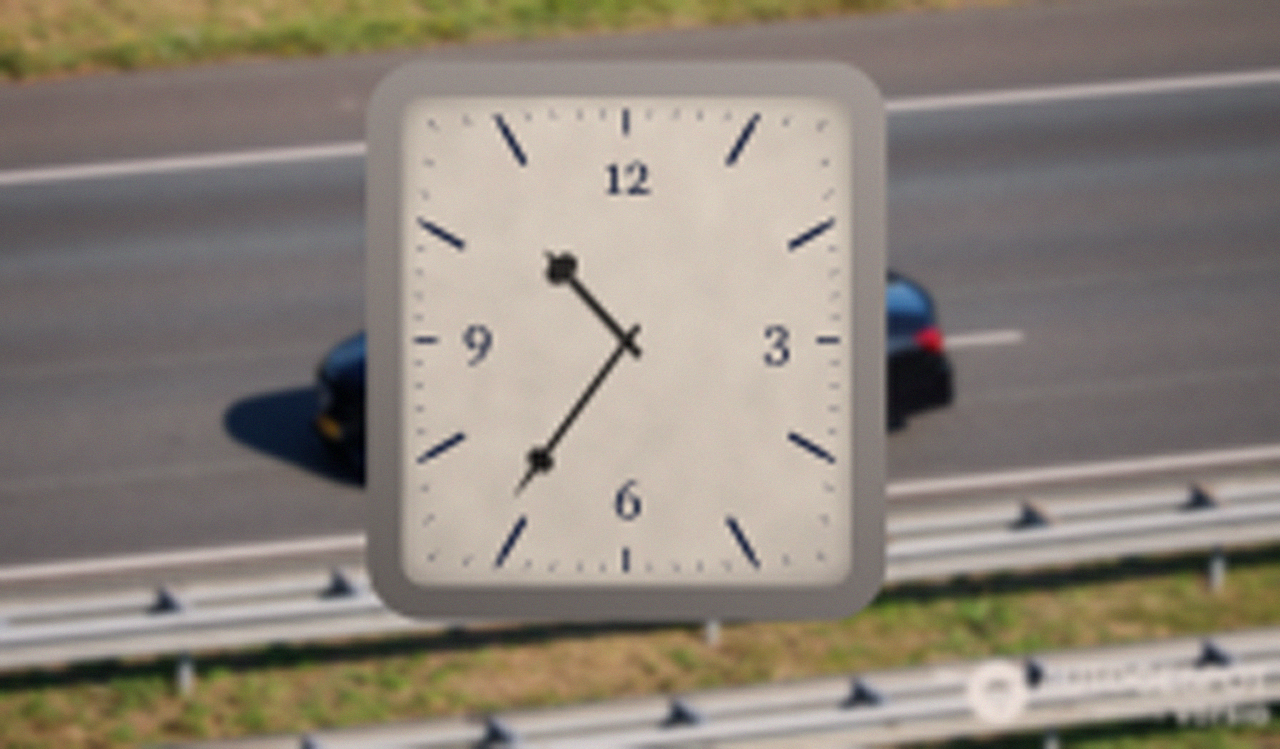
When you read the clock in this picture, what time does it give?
10:36
